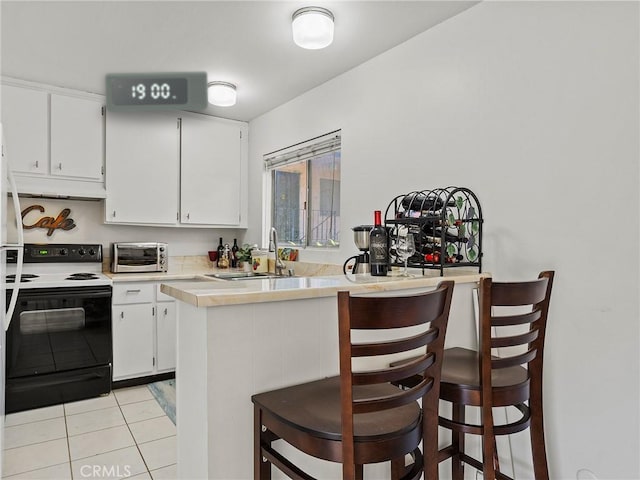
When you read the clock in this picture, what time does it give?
19:00
